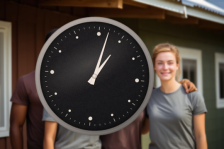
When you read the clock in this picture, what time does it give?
1:02
